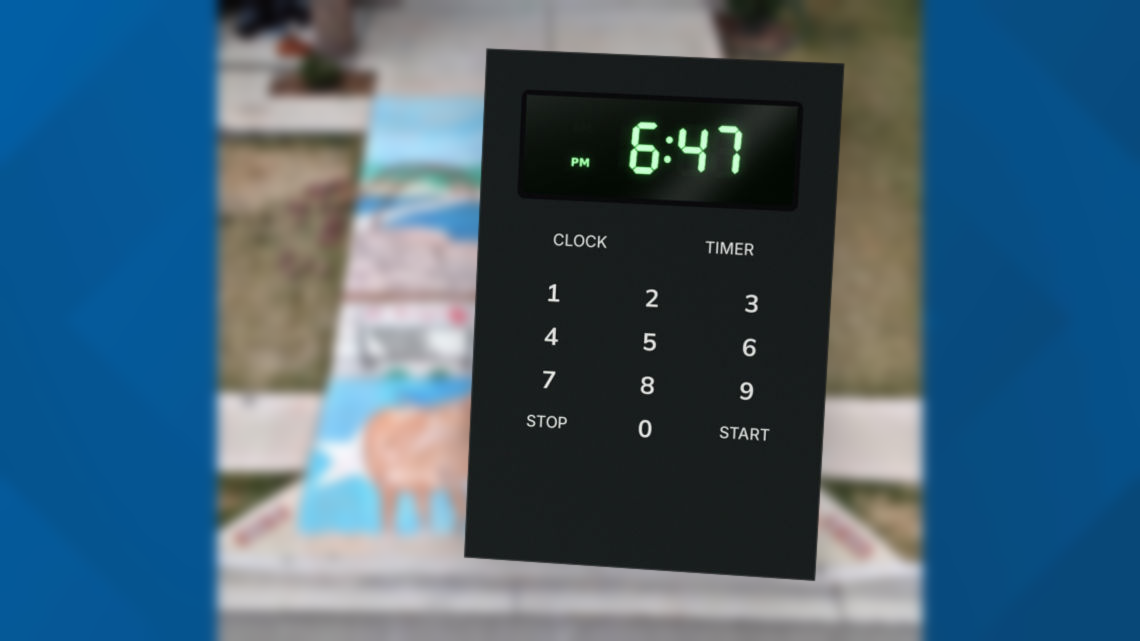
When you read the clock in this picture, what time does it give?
6:47
